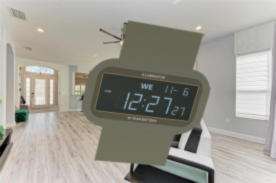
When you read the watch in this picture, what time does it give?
12:27
